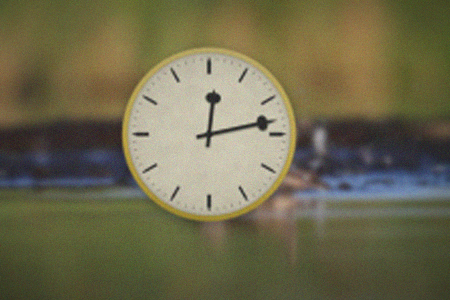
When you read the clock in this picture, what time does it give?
12:13
